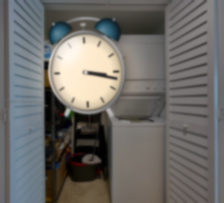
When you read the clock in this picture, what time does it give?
3:17
